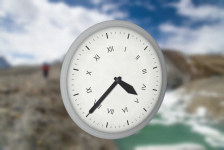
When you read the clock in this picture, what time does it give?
4:40
